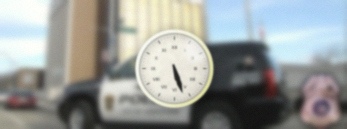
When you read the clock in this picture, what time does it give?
5:27
